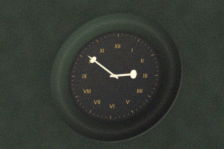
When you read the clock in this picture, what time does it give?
2:51
